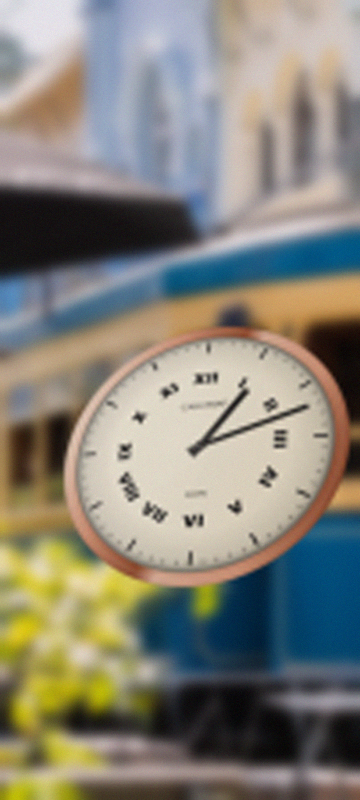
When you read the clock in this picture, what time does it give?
1:12
